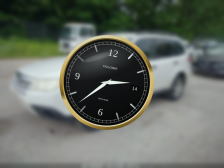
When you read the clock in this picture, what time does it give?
2:37
